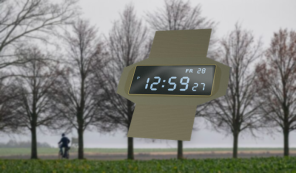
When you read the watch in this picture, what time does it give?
12:59:27
